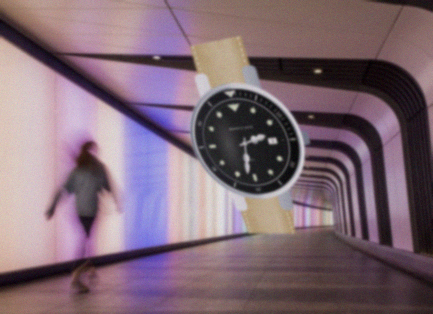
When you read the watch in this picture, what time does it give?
2:32
